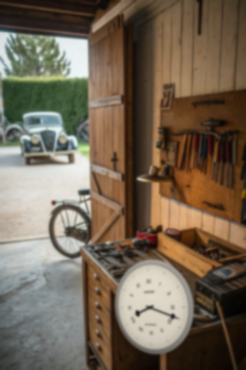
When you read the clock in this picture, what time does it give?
8:18
